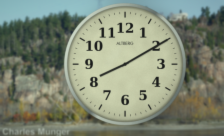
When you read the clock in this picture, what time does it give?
8:10
